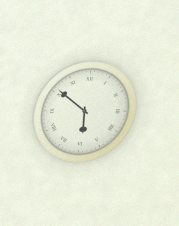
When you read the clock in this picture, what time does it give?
5:51
